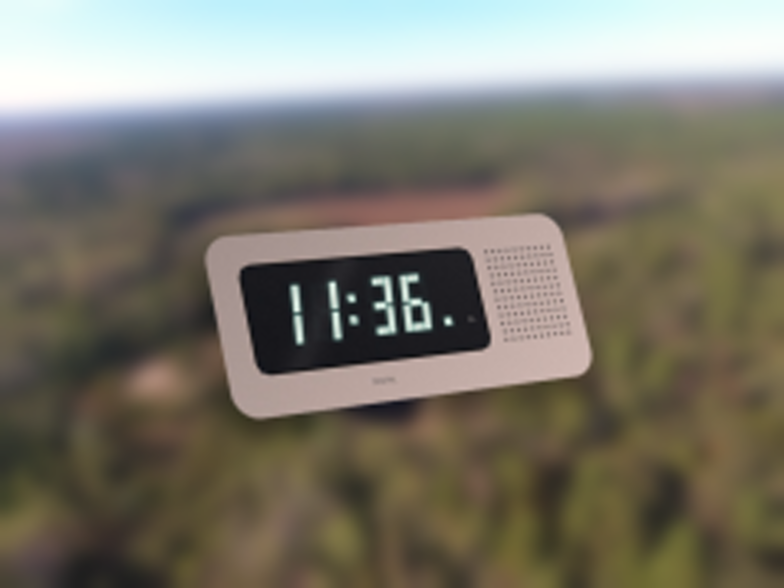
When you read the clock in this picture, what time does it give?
11:36
